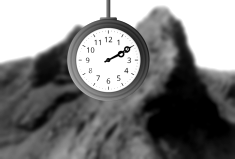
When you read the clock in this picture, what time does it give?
2:10
